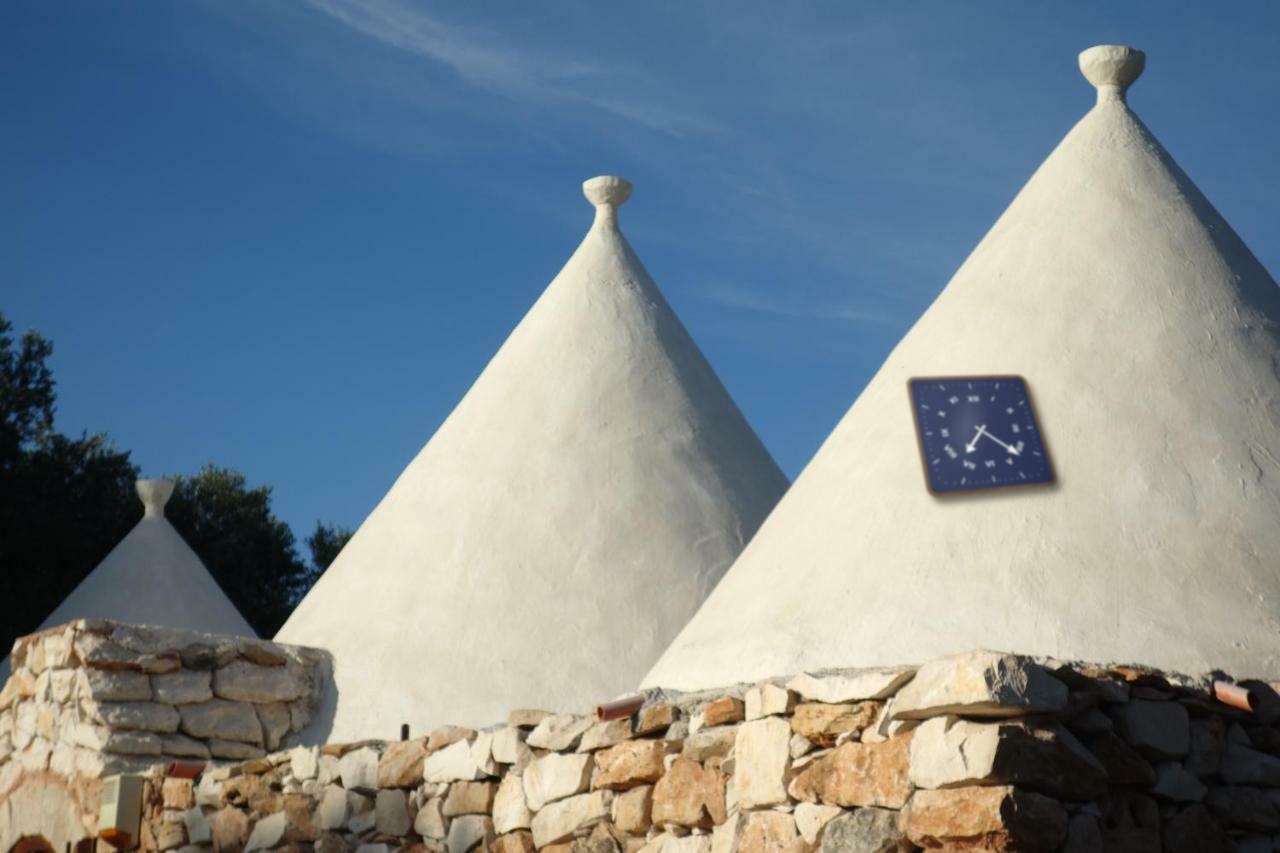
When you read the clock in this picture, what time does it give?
7:22
